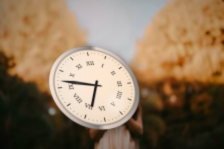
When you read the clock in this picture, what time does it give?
6:47
